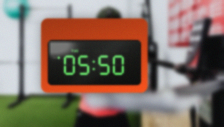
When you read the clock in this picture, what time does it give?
5:50
